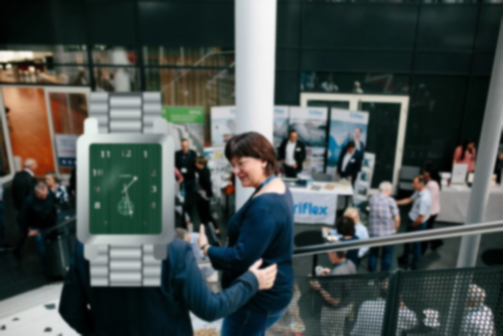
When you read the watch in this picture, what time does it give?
1:28
